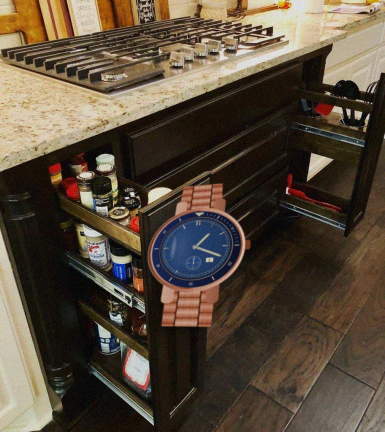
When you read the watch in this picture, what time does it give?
1:19
